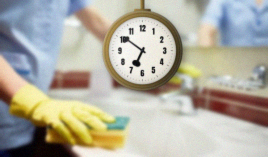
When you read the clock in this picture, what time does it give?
6:51
